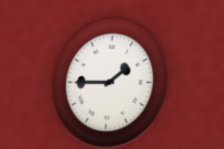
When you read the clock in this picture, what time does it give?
1:45
